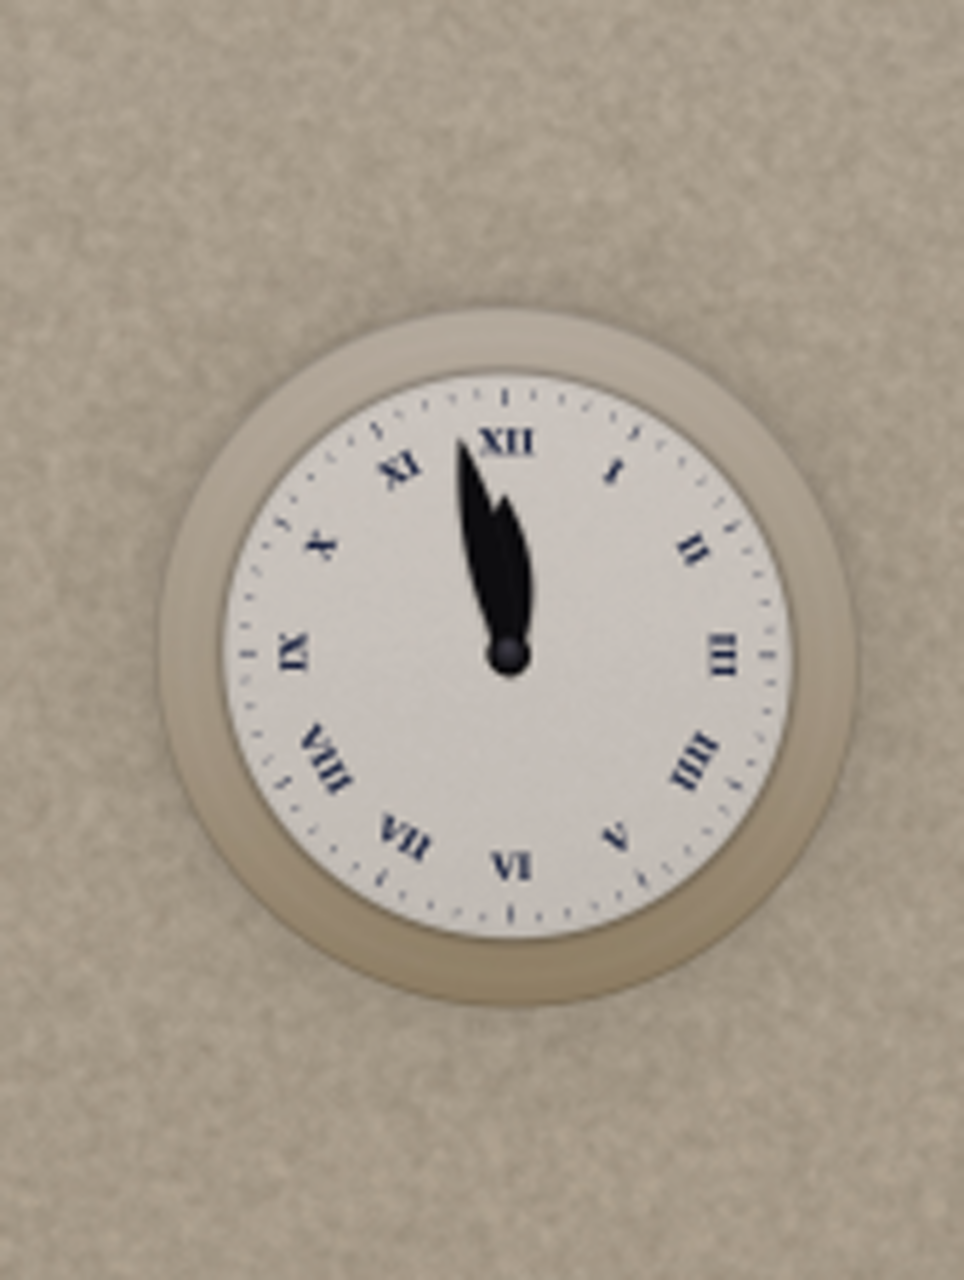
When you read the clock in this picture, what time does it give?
11:58
